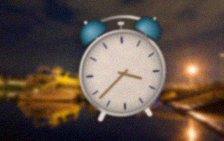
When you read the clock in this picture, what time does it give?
3:38
